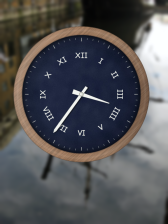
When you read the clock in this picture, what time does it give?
3:36
